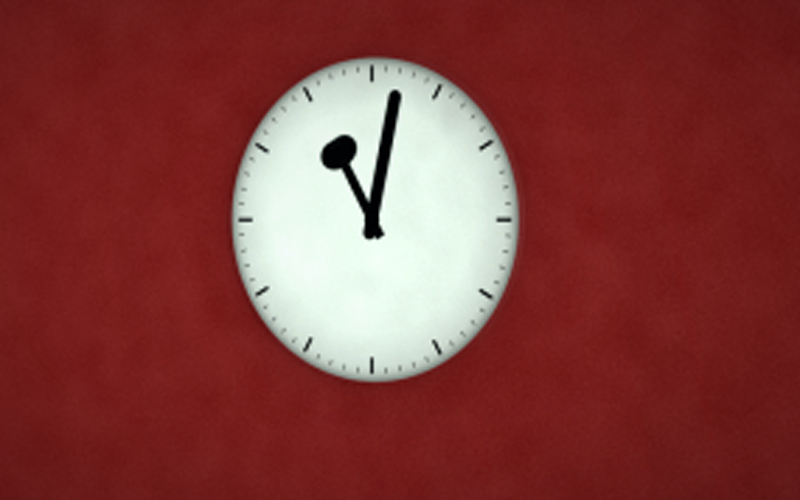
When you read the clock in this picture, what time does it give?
11:02
